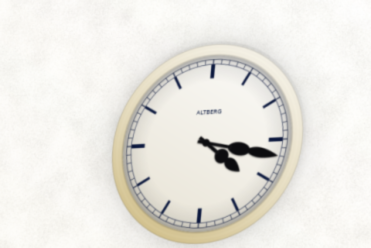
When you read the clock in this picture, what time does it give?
4:17
